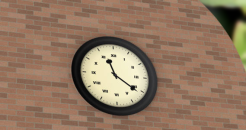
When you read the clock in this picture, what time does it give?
11:21
